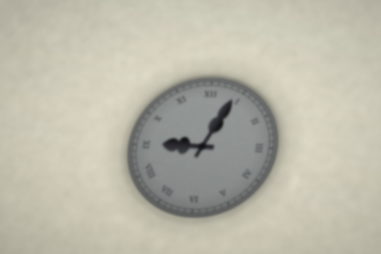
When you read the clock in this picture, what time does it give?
9:04
